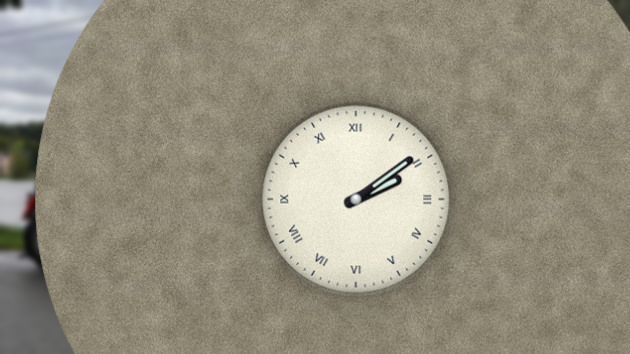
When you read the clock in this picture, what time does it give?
2:09
